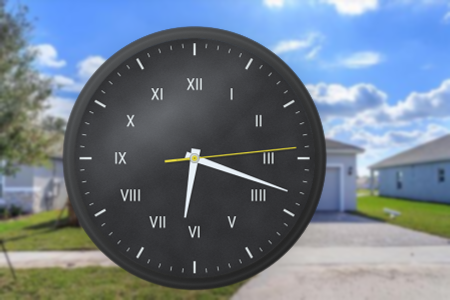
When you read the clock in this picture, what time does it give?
6:18:14
